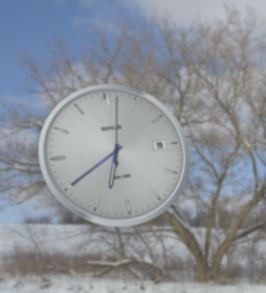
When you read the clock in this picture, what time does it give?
6:40:02
